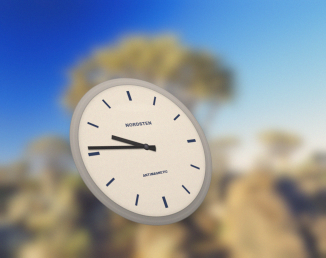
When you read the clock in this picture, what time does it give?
9:46
